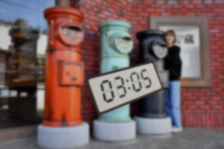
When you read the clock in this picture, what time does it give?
3:05
